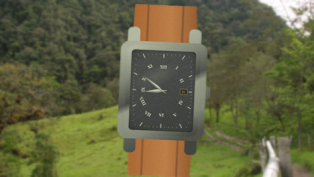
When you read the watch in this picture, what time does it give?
8:51
